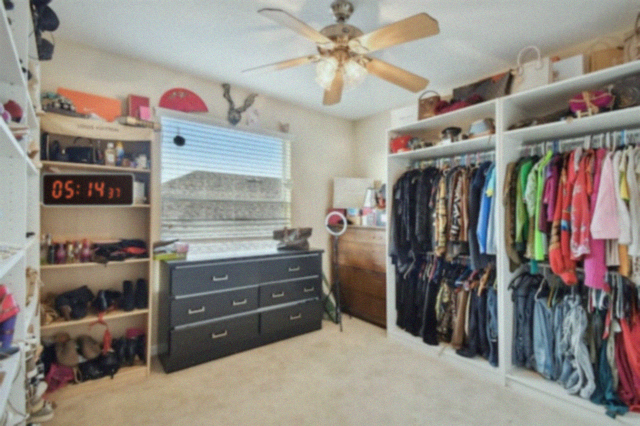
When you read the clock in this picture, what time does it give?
5:14
